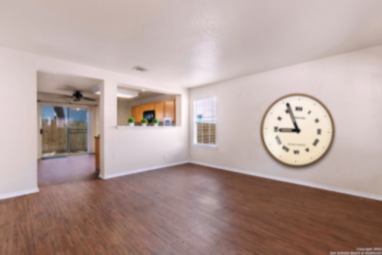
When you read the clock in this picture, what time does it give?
8:56
